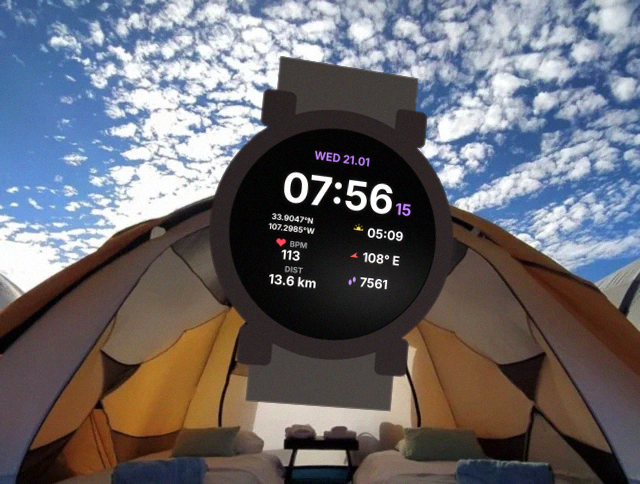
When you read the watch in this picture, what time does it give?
7:56:15
